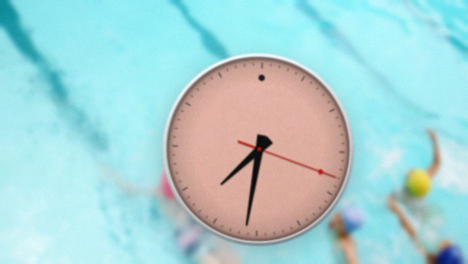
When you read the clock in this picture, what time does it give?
7:31:18
